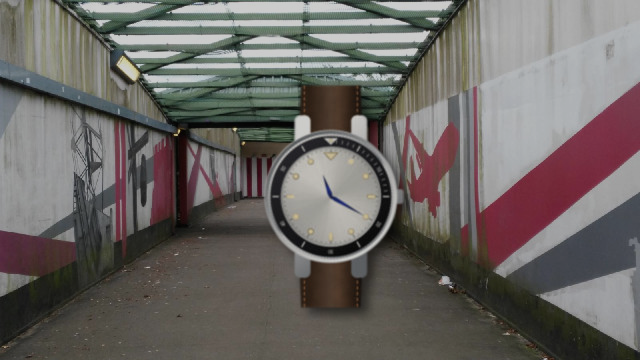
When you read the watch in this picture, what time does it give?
11:20
